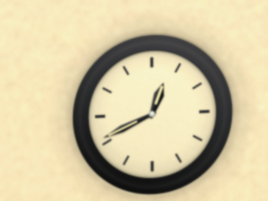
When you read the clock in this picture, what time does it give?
12:41
